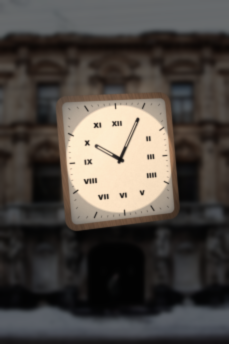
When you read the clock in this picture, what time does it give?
10:05
